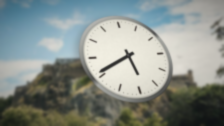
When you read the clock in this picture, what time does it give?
5:41
